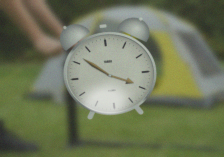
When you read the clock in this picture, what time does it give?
3:52
